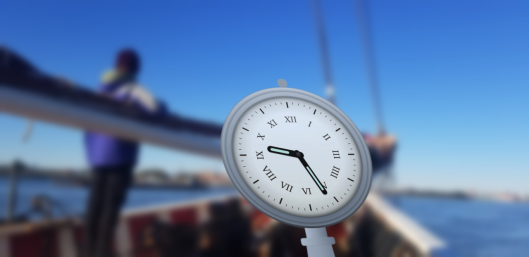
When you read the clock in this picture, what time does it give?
9:26
